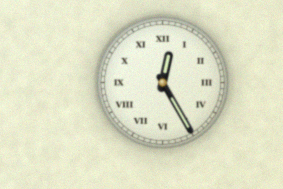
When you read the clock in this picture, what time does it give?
12:25
